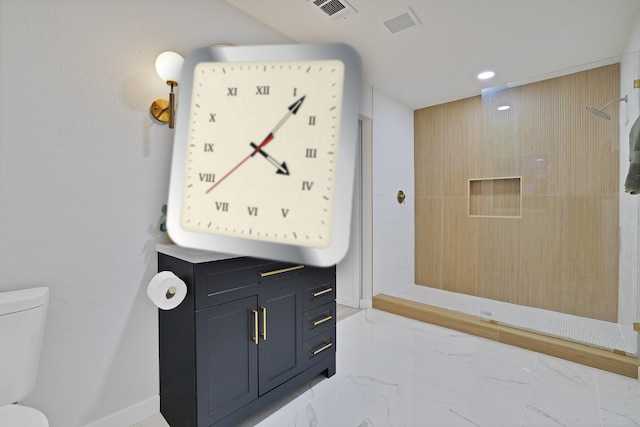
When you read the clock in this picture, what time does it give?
4:06:38
